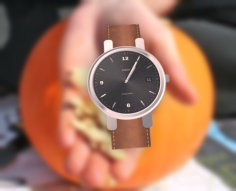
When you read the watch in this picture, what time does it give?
1:05
